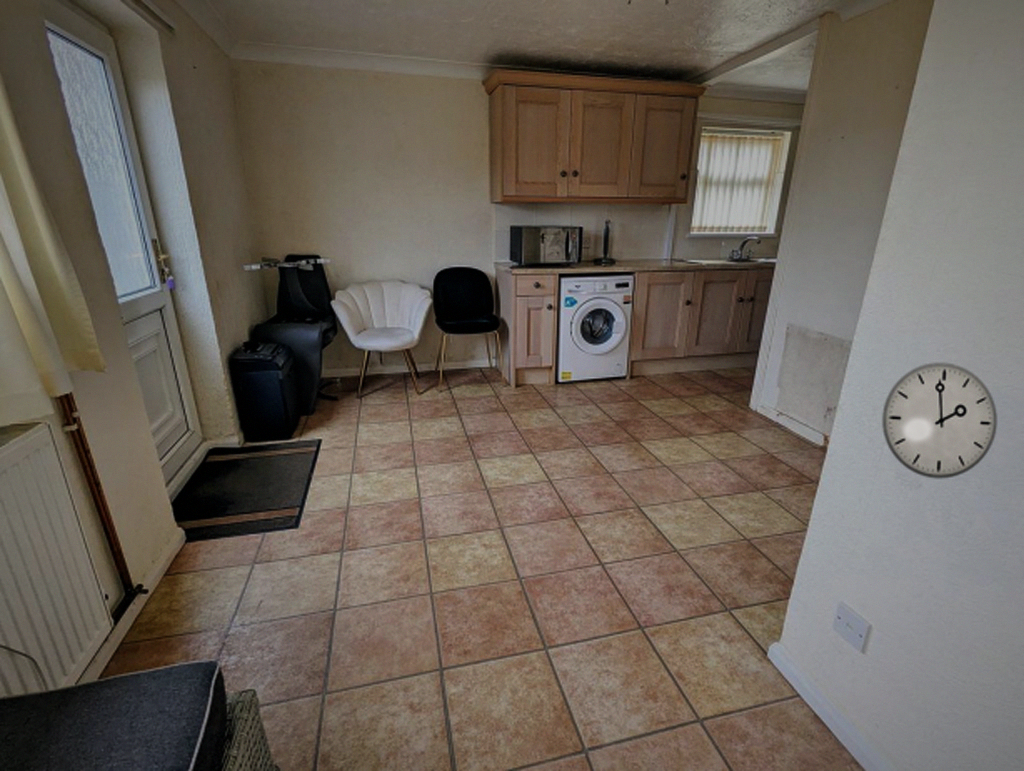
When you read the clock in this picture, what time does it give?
1:59
